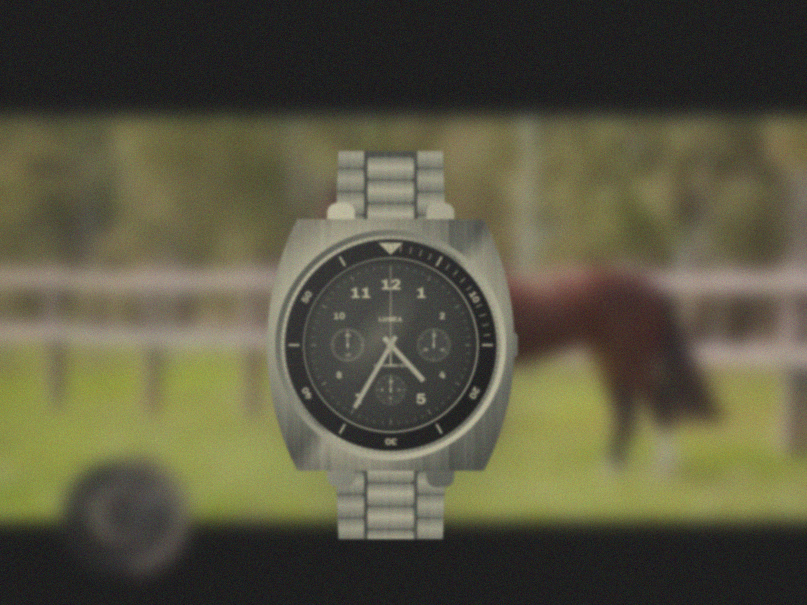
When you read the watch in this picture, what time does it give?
4:35
